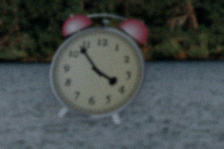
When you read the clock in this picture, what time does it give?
3:53
